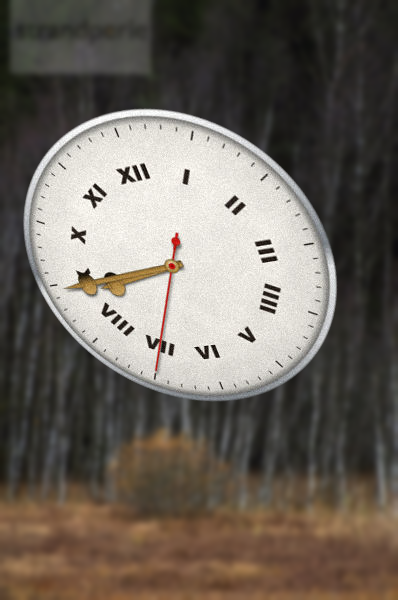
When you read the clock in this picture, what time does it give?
8:44:35
